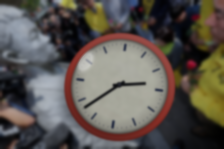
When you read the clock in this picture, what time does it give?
2:38
